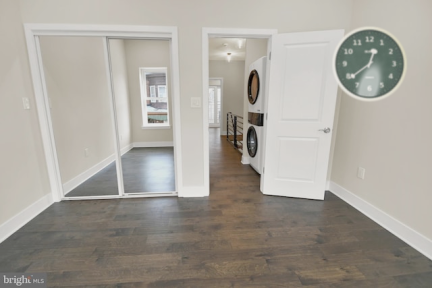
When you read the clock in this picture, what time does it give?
12:39
